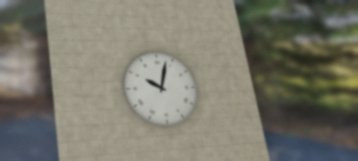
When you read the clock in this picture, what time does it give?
10:03
